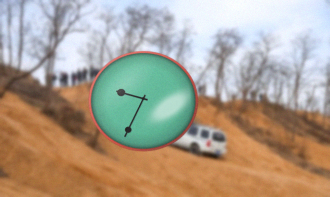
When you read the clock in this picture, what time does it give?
9:34
